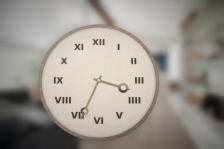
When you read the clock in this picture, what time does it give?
3:34
